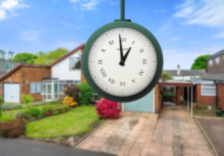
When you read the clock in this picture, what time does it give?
12:59
